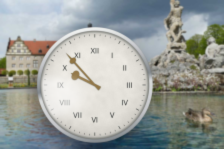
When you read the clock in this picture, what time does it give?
9:53
